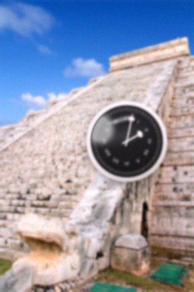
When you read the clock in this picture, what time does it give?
2:02
